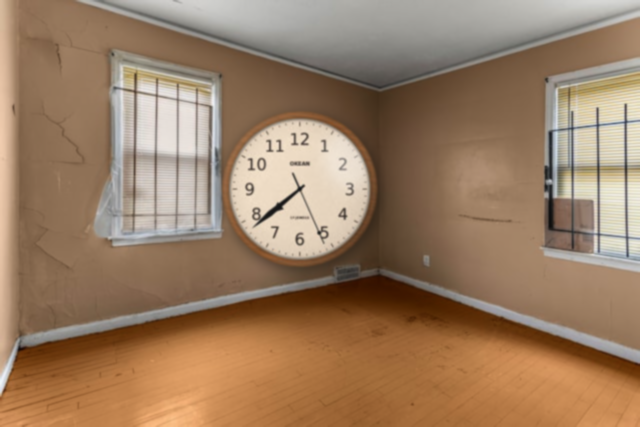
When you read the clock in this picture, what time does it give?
7:38:26
